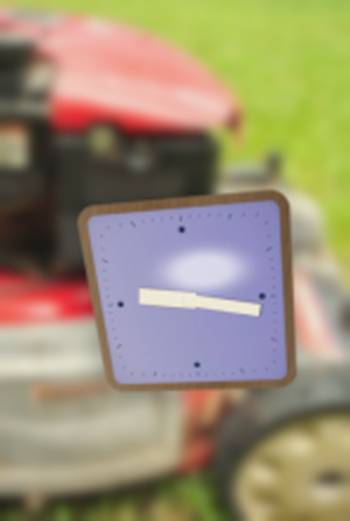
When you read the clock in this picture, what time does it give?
9:17
